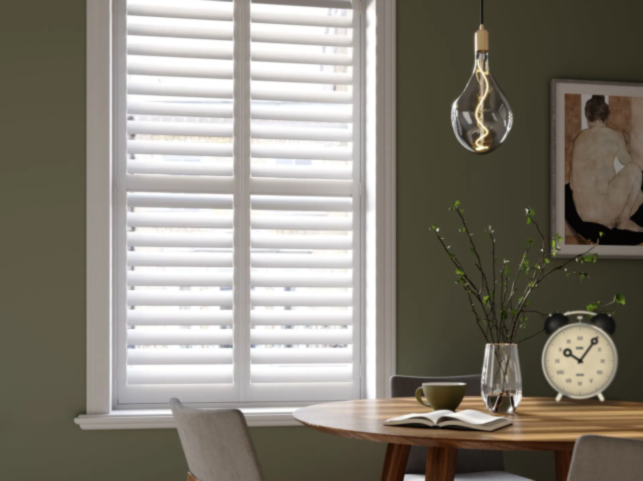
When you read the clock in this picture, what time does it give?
10:06
